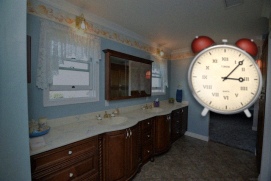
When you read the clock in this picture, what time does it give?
3:07
